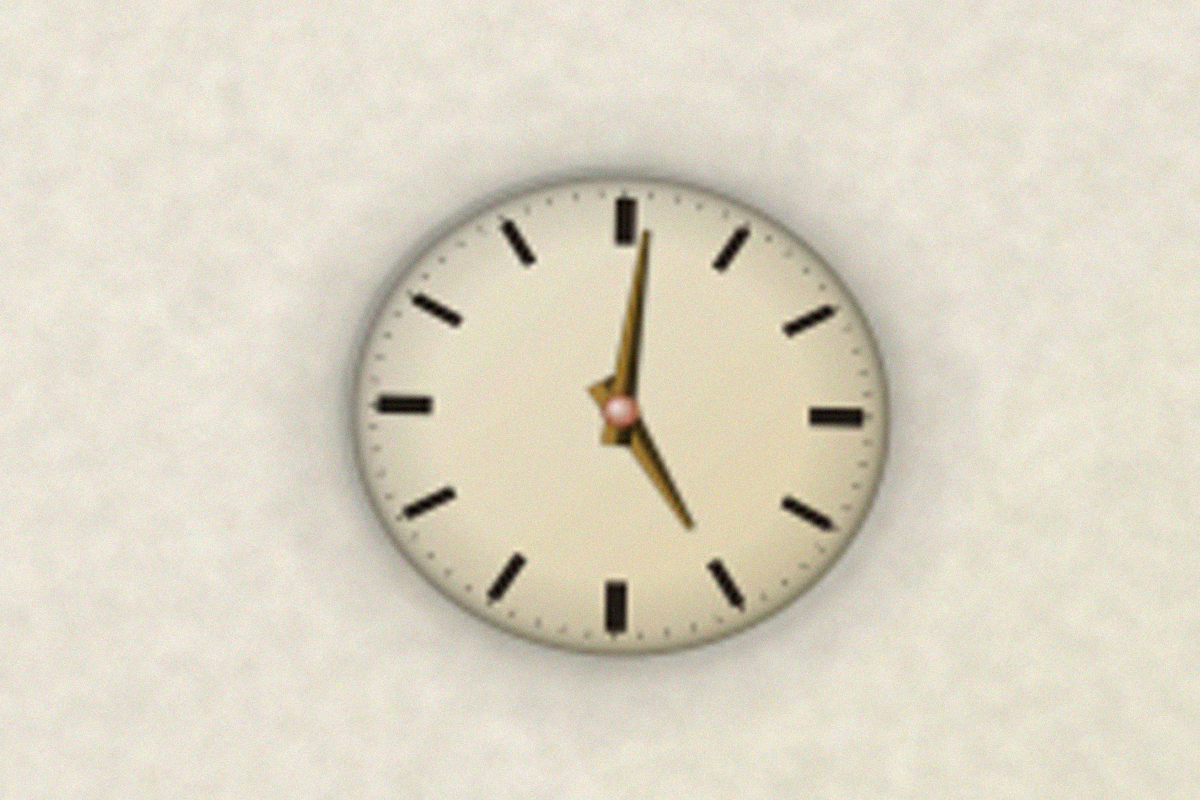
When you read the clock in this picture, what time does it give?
5:01
